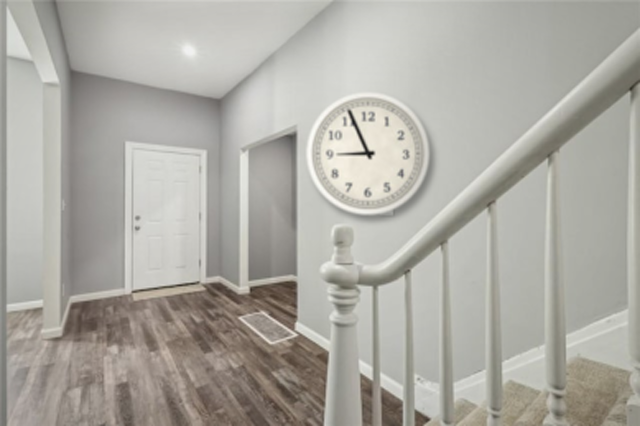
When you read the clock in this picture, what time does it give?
8:56
